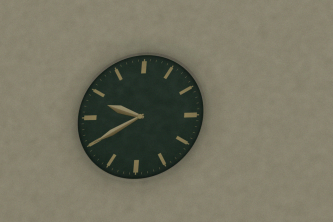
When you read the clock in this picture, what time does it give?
9:40
